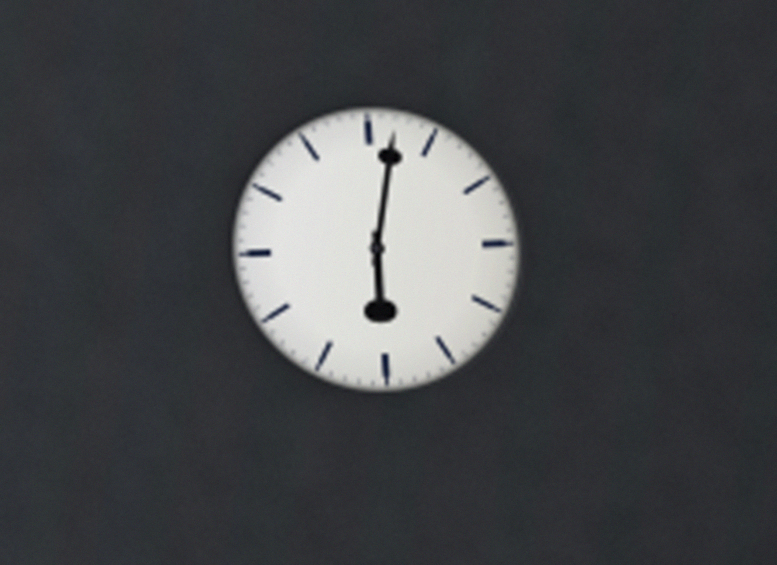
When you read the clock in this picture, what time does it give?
6:02
